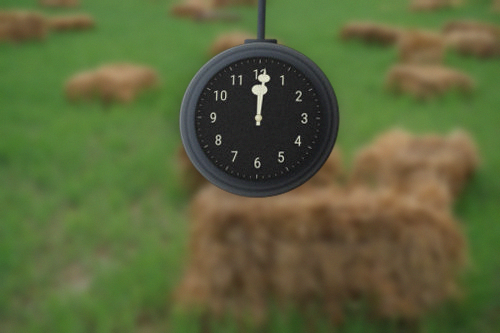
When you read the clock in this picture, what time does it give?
12:01
